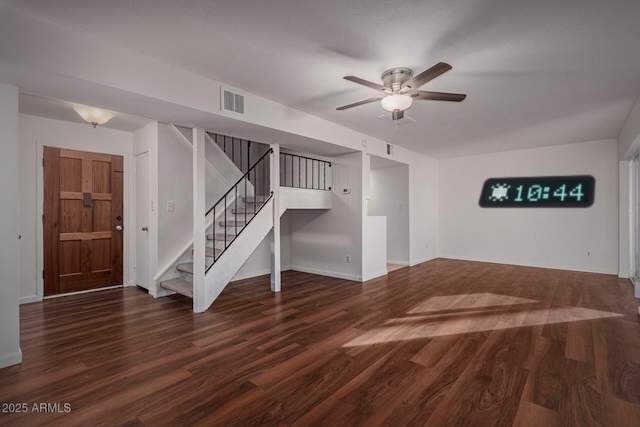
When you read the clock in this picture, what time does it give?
10:44
